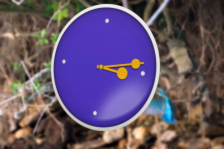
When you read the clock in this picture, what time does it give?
3:13
